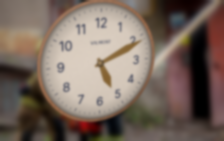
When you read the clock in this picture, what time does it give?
5:11
